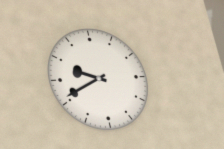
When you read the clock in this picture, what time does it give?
9:41
